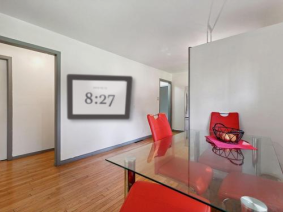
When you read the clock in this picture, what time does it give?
8:27
